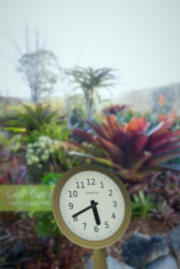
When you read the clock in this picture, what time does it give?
5:41
